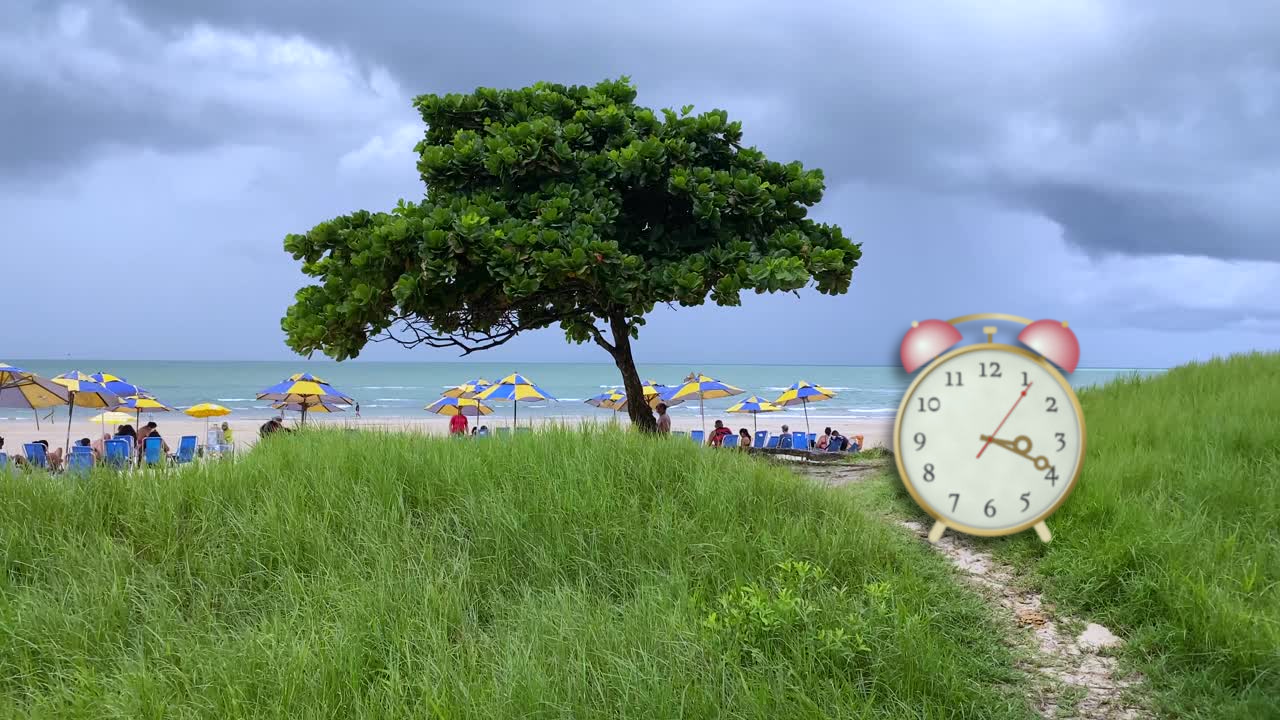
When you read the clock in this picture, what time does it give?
3:19:06
